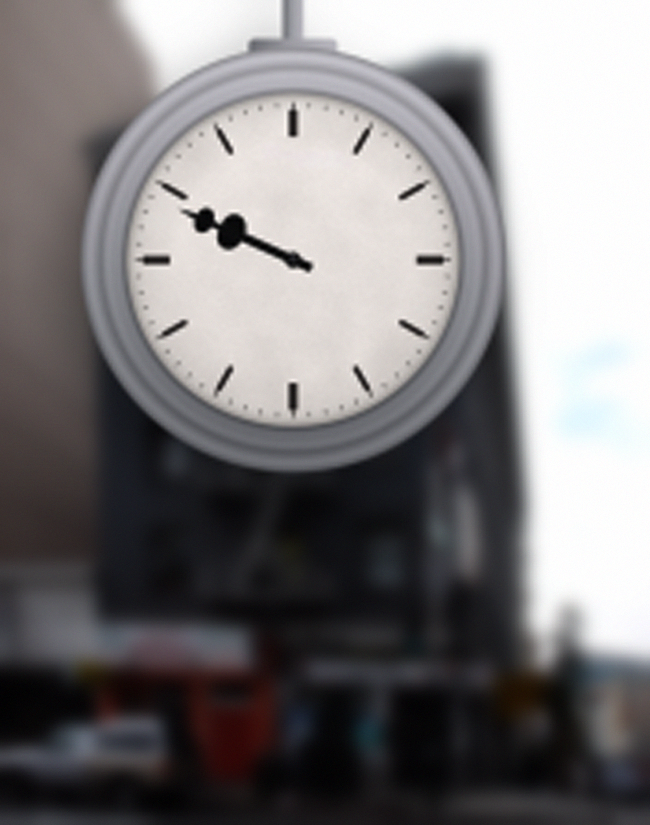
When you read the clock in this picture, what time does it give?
9:49
